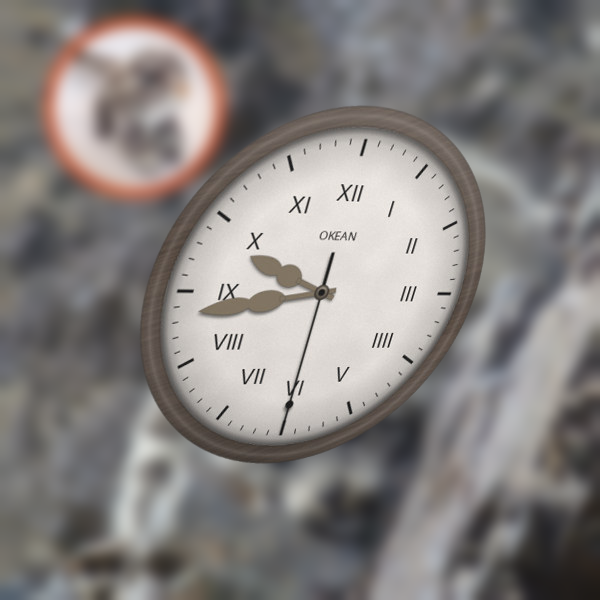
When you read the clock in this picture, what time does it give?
9:43:30
